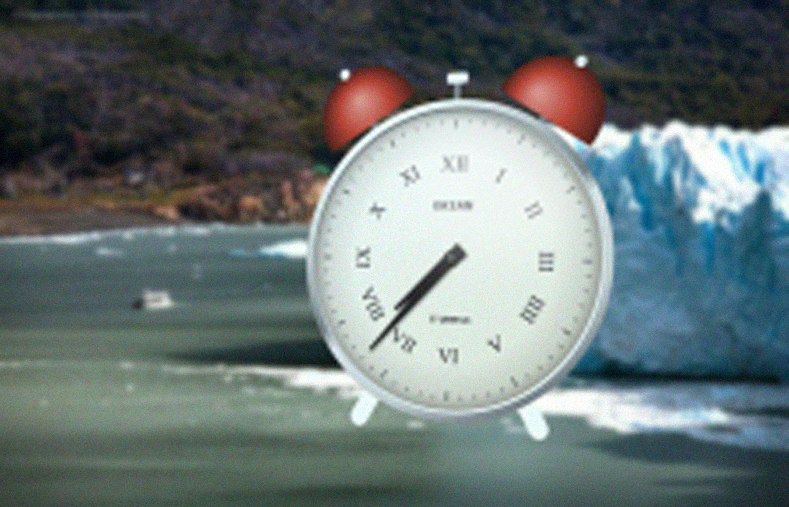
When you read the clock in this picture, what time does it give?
7:37
